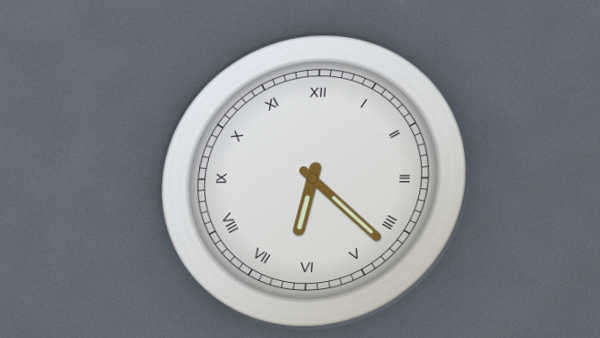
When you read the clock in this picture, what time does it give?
6:22
